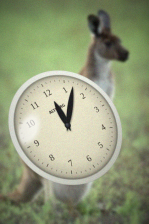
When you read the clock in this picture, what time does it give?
12:07
